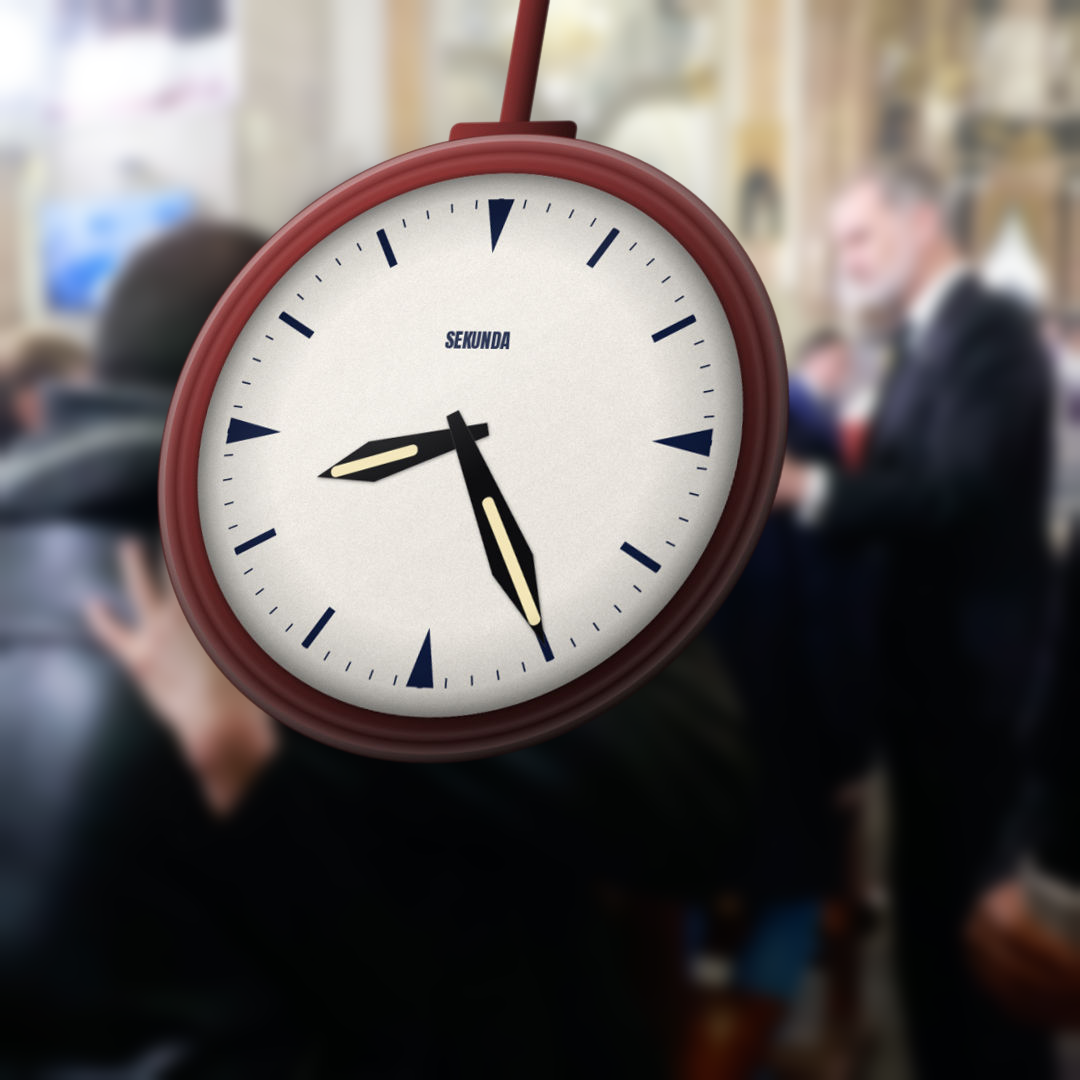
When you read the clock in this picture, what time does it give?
8:25
